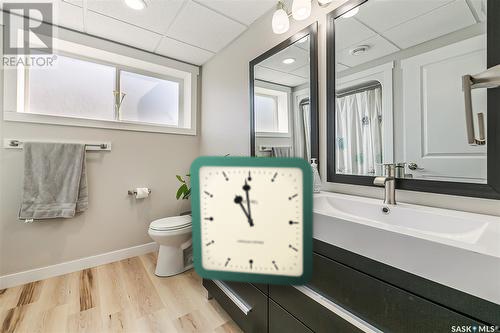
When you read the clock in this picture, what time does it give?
10:59
